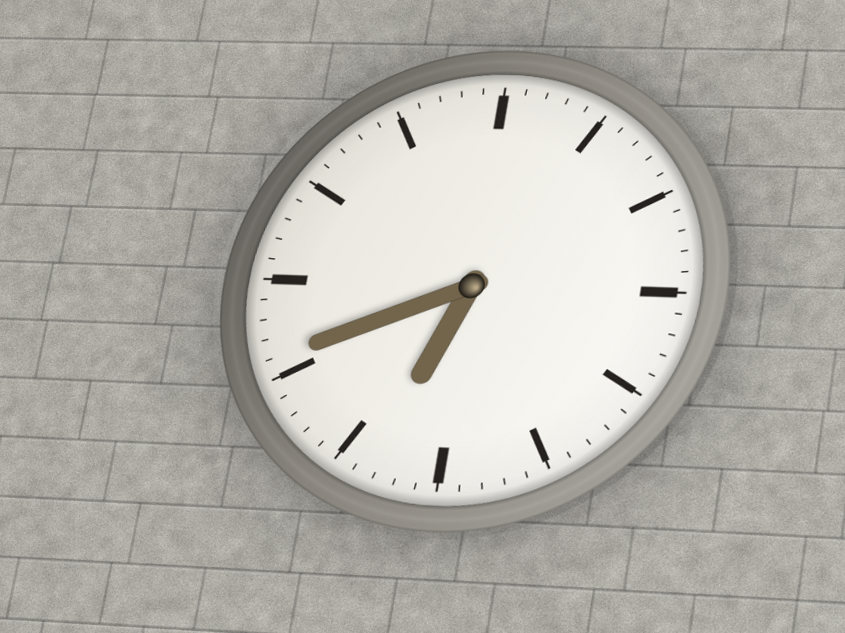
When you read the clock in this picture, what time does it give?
6:41
